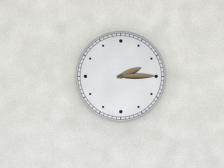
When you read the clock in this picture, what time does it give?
2:15
